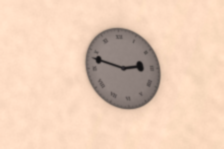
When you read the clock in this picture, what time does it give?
2:48
